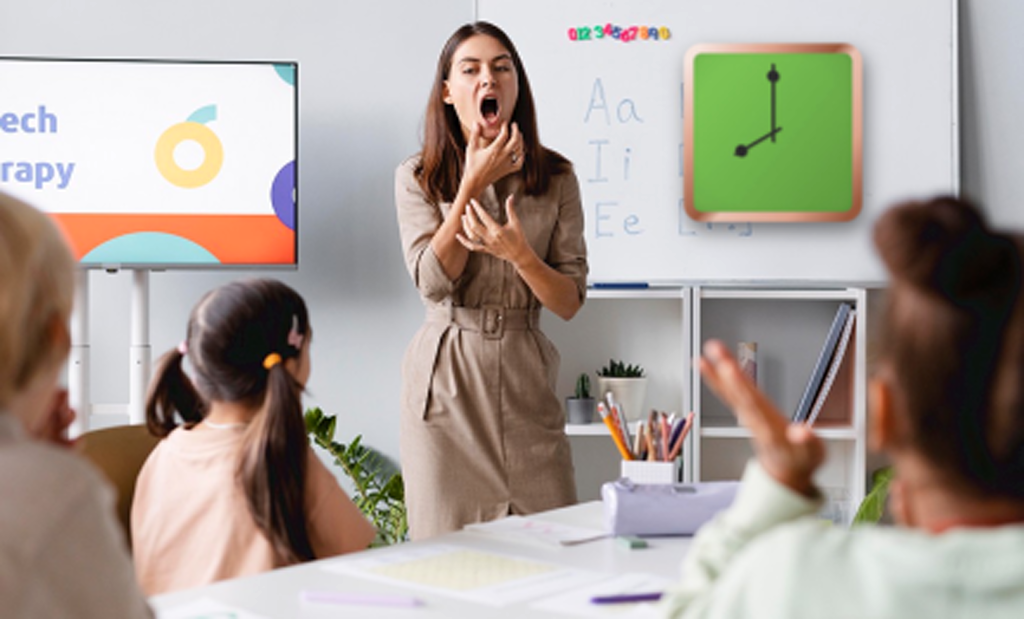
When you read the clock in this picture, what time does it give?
8:00
